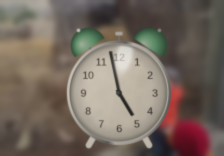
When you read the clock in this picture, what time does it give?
4:58
